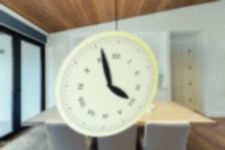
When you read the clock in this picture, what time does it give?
3:56
